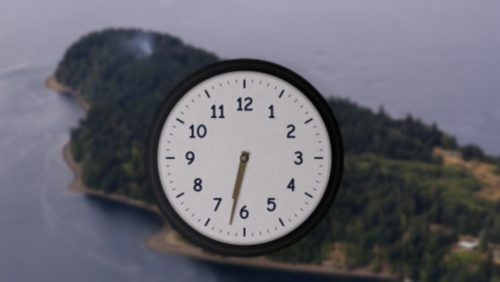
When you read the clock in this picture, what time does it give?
6:32
